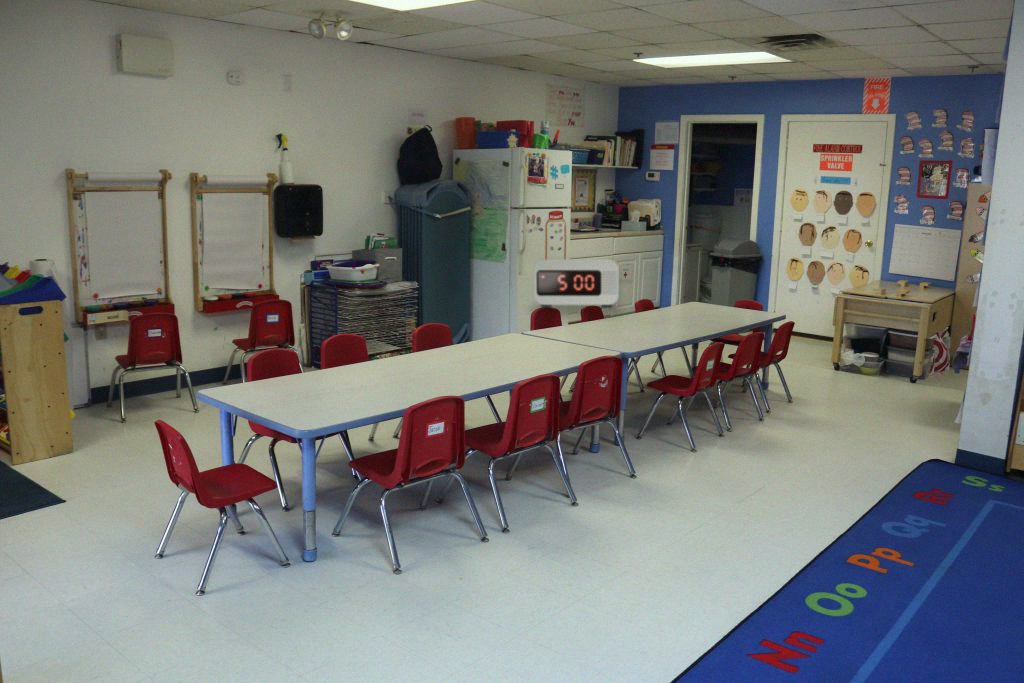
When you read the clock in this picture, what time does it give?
5:00
